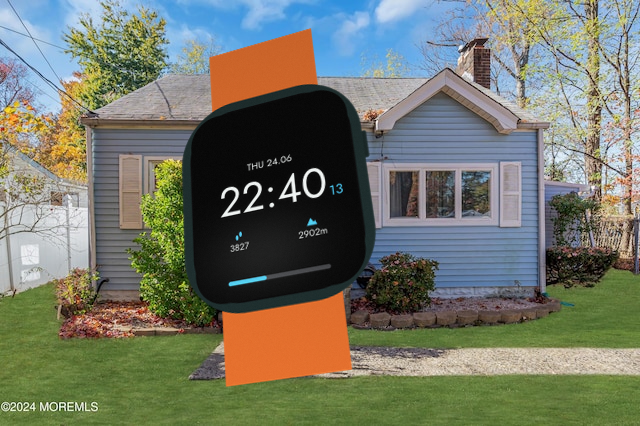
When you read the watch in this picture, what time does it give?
22:40:13
